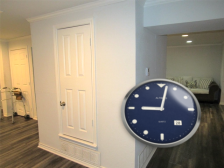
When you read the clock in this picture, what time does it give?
9:02
